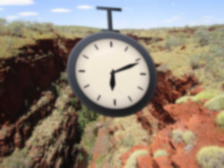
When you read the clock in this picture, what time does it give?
6:11
